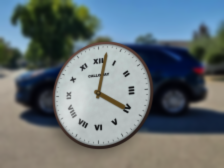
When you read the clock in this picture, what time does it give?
4:02
